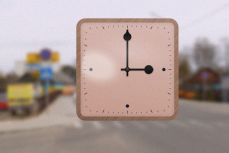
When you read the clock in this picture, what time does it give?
3:00
